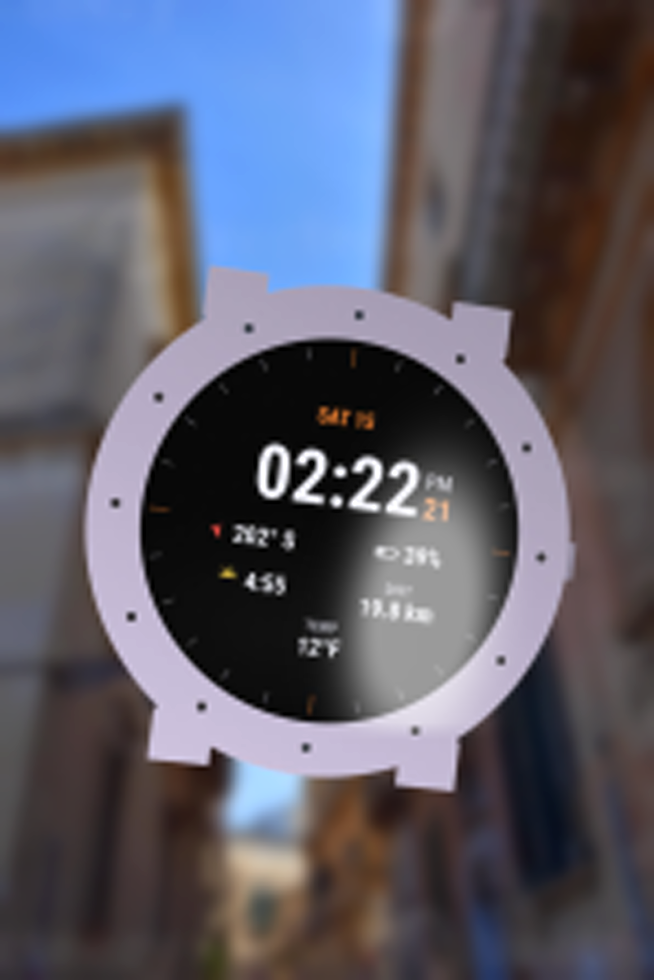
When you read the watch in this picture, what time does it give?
2:22
